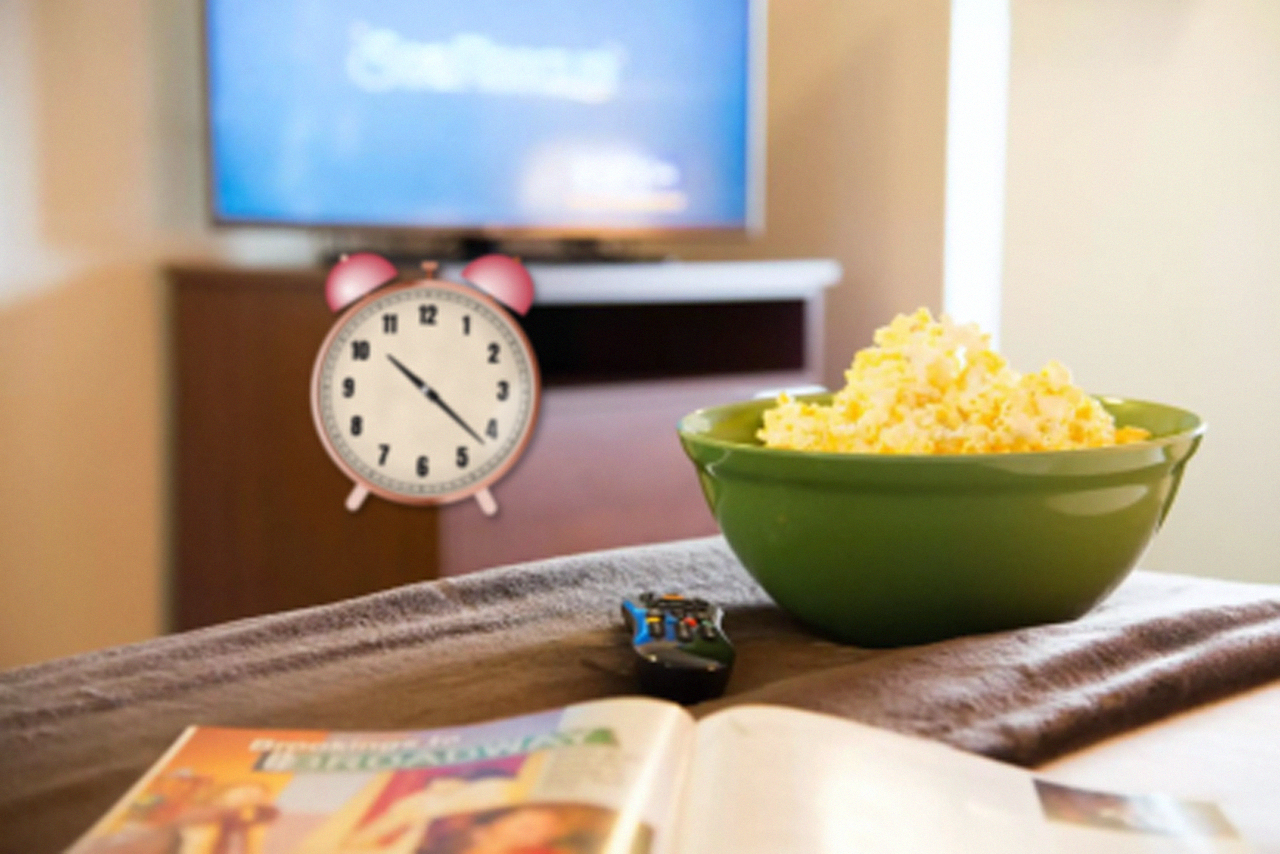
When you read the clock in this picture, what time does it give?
10:22
